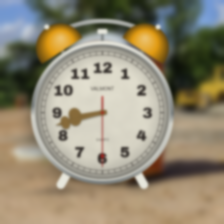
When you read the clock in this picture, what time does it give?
8:42:30
